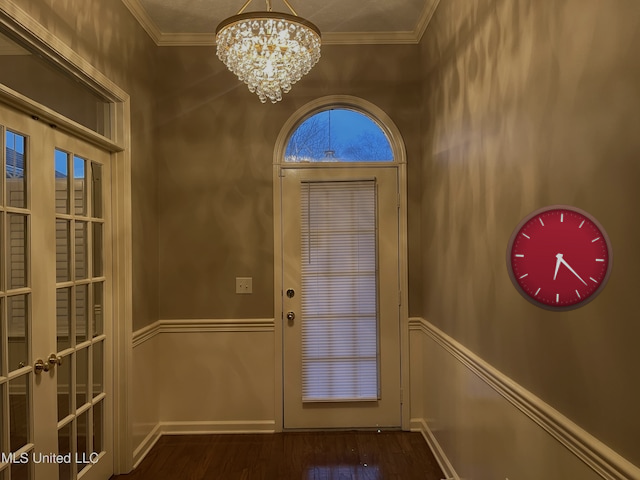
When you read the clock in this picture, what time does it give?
6:22
